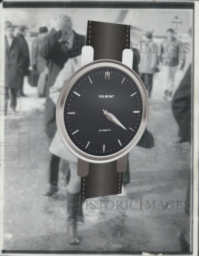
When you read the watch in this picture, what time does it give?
4:21
